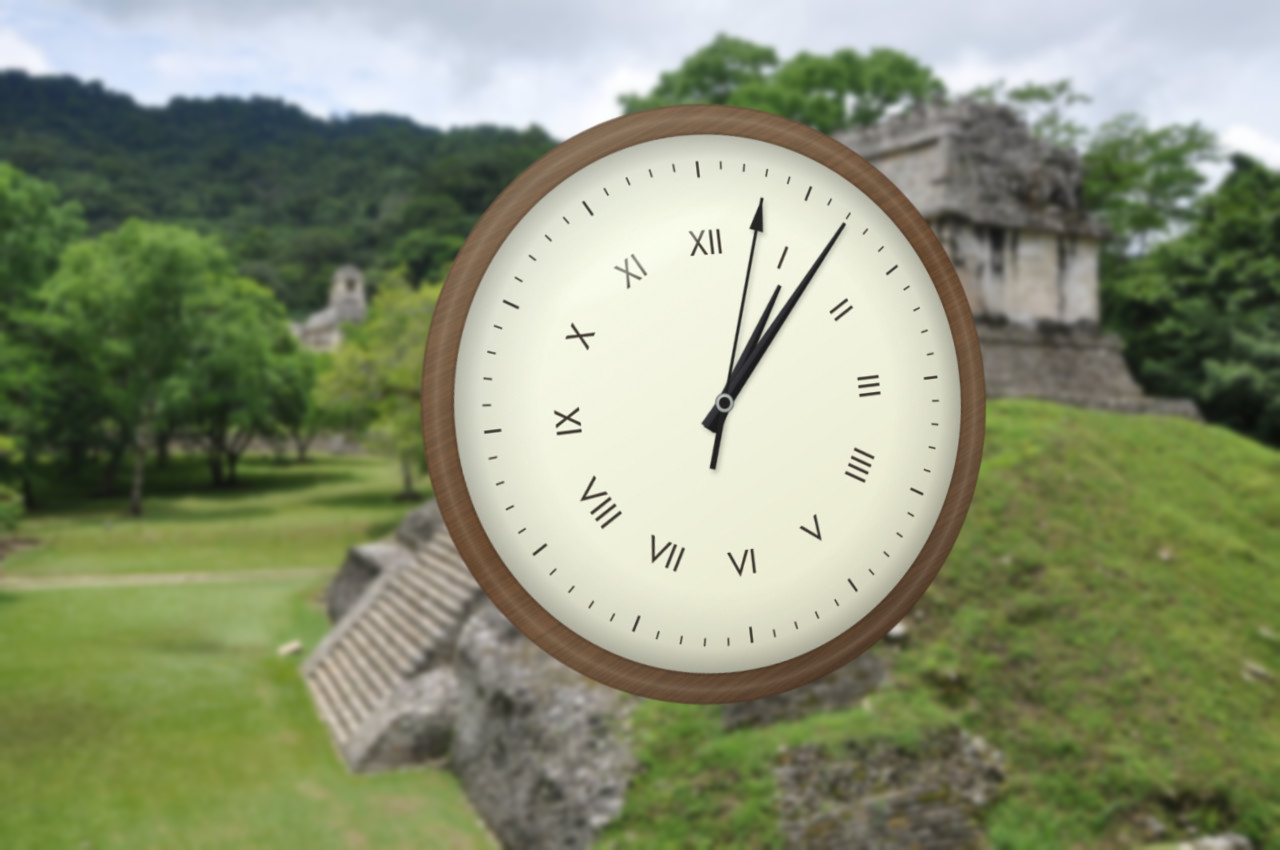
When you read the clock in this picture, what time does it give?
1:07:03
